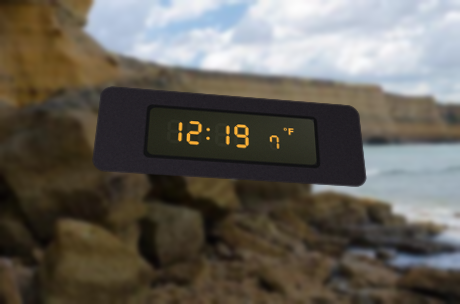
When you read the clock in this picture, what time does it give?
12:19
